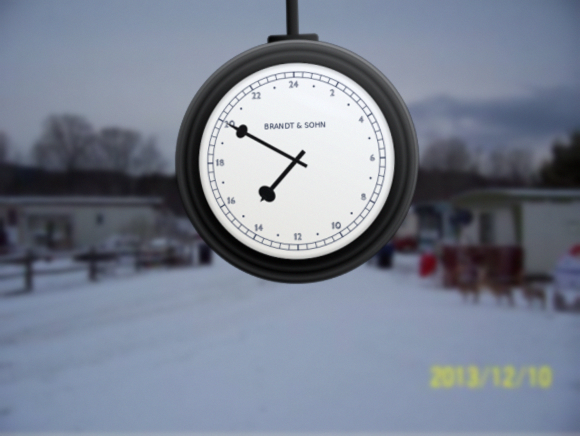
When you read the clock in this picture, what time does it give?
14:50
